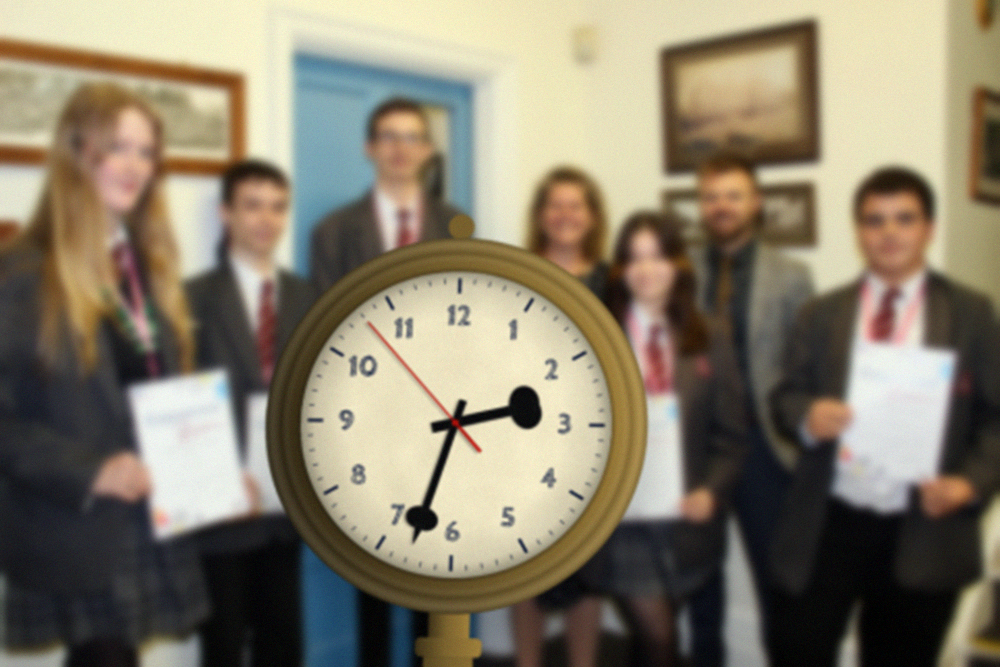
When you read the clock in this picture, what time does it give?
2:32:53
